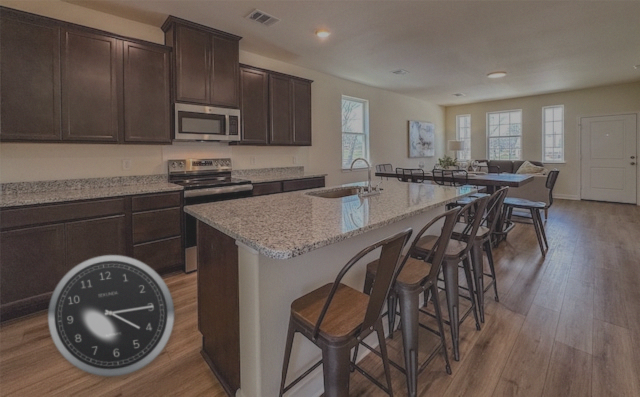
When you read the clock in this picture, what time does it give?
4:15
